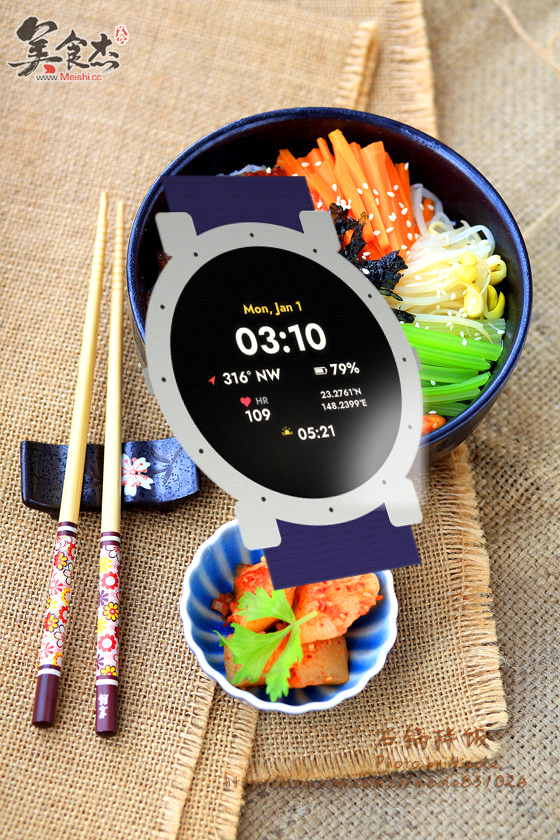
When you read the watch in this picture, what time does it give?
3:10
